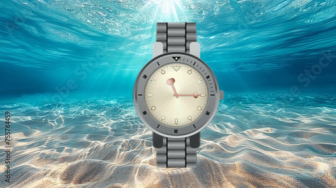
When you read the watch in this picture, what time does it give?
11:15
